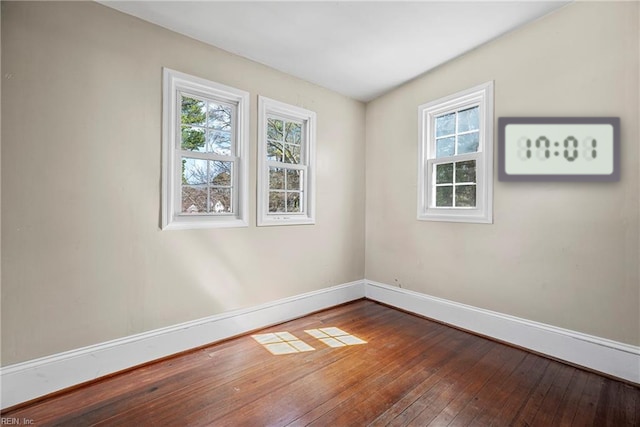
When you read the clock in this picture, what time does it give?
17:01
